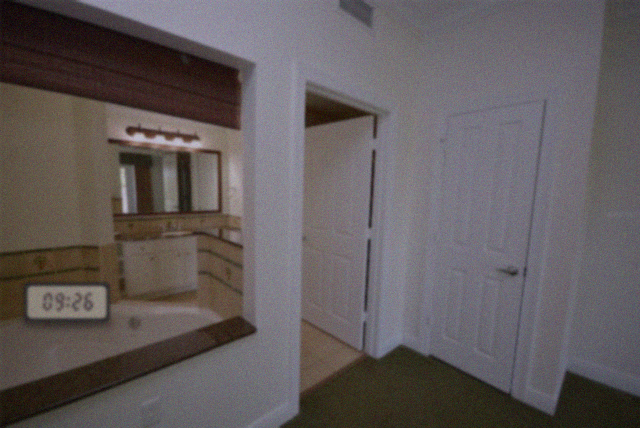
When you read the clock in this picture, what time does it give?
9:26
